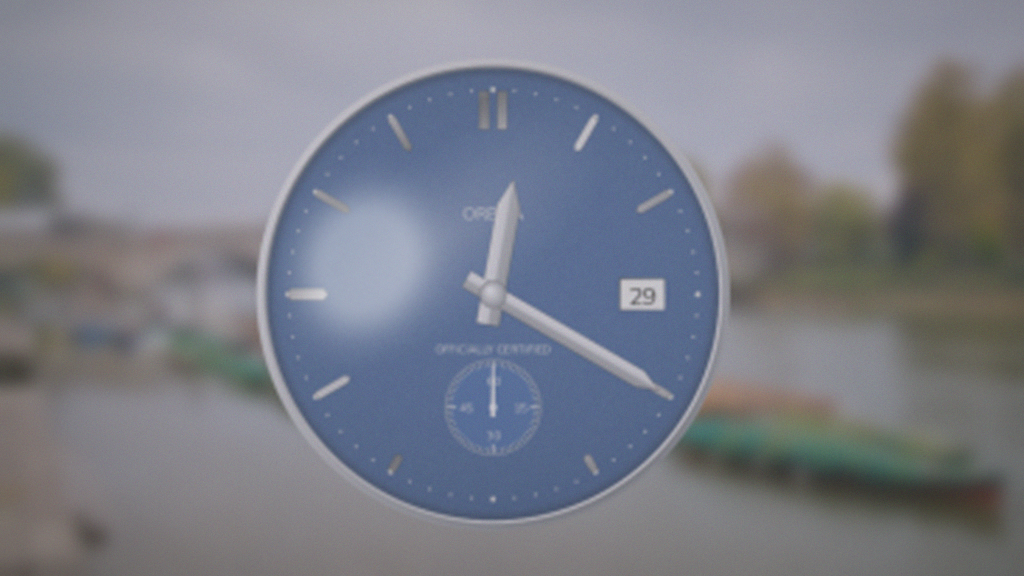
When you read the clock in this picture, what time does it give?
12:20
